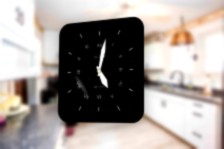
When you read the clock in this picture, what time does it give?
5:02
